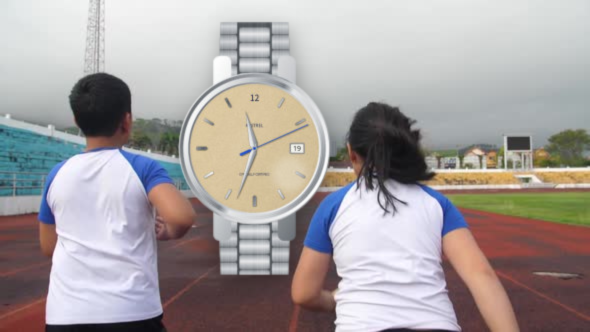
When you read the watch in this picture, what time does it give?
11:33:11
